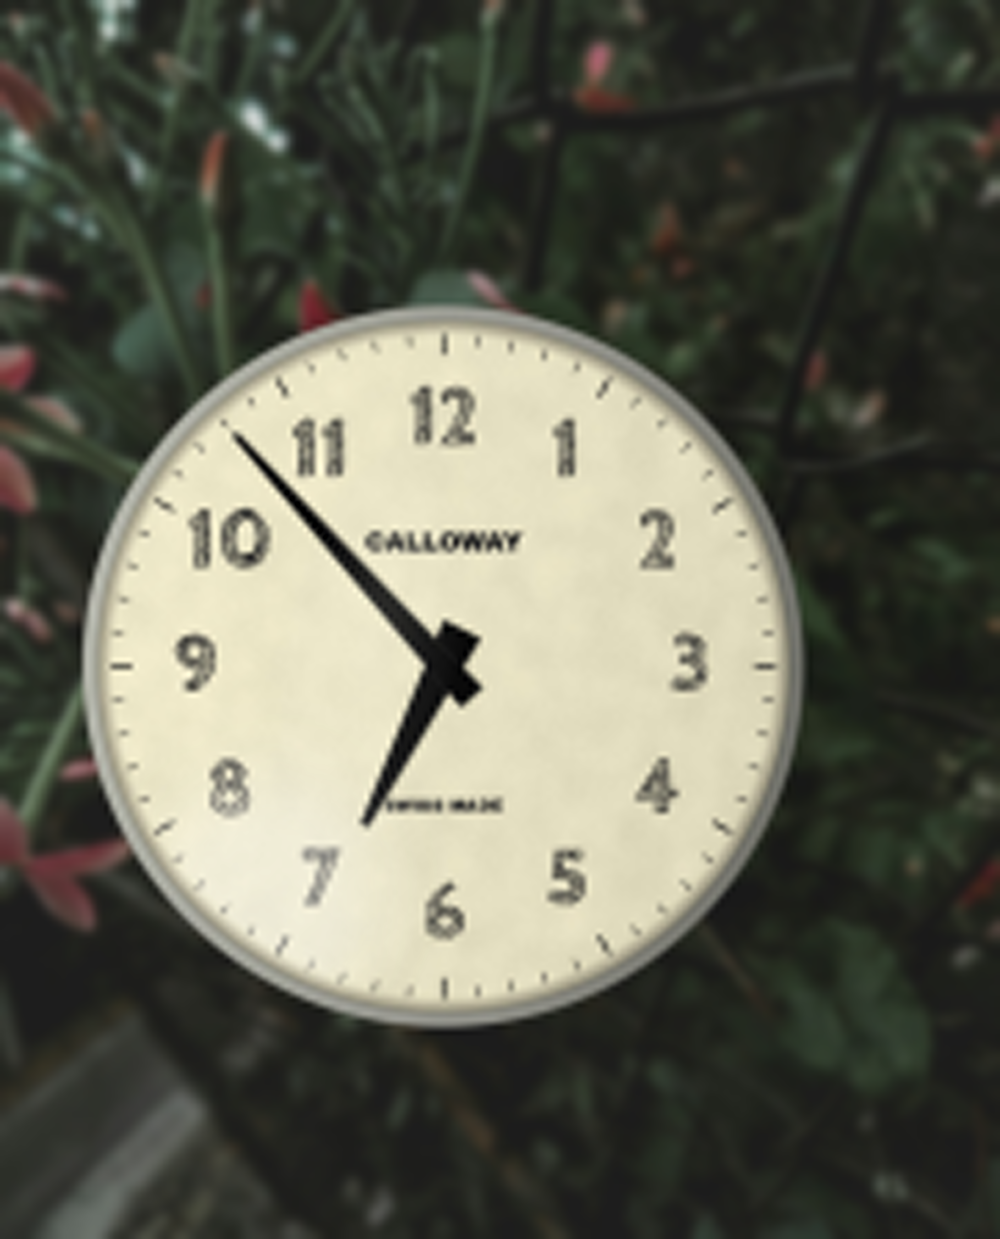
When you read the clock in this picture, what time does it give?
6:53
